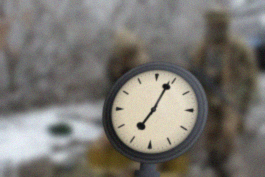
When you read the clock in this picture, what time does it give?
7:04
